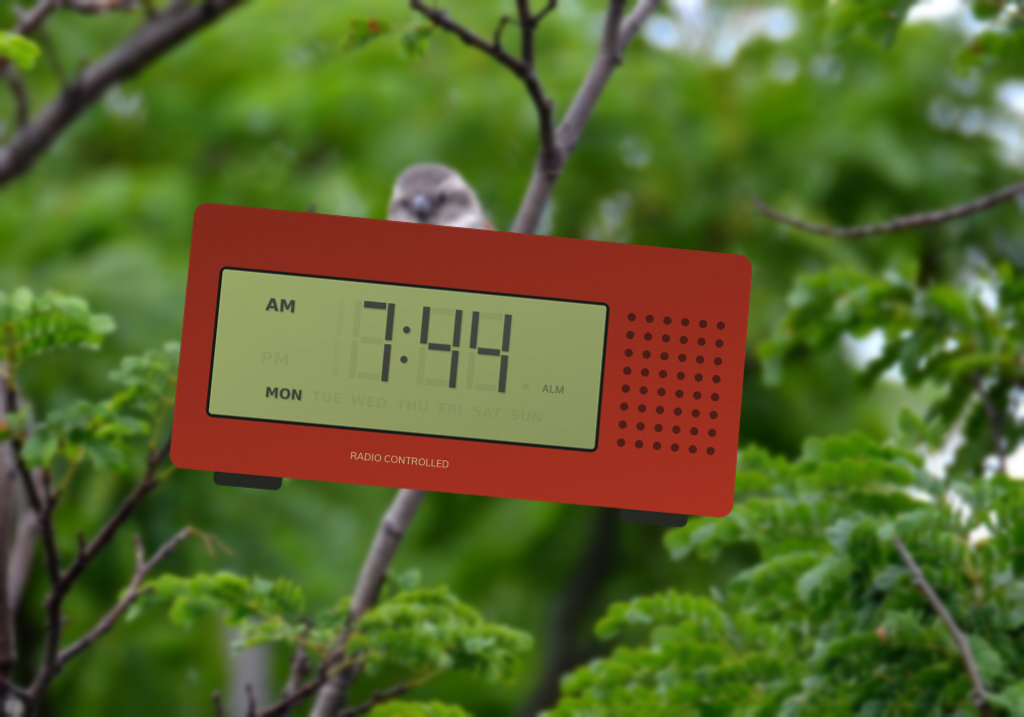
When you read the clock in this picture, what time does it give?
7:44
